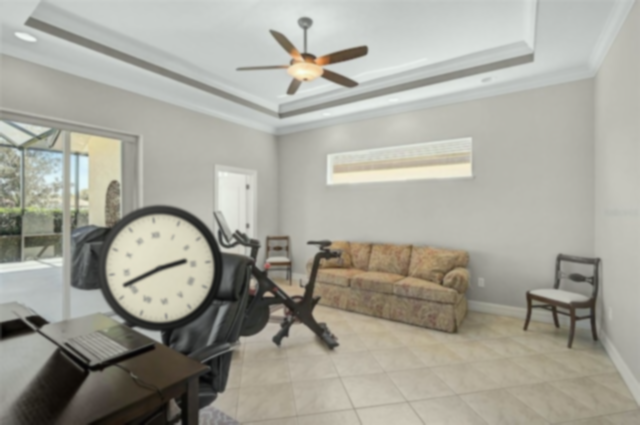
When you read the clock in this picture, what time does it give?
2:42
